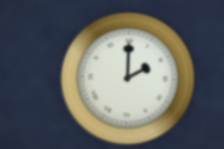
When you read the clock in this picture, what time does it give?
2:00
